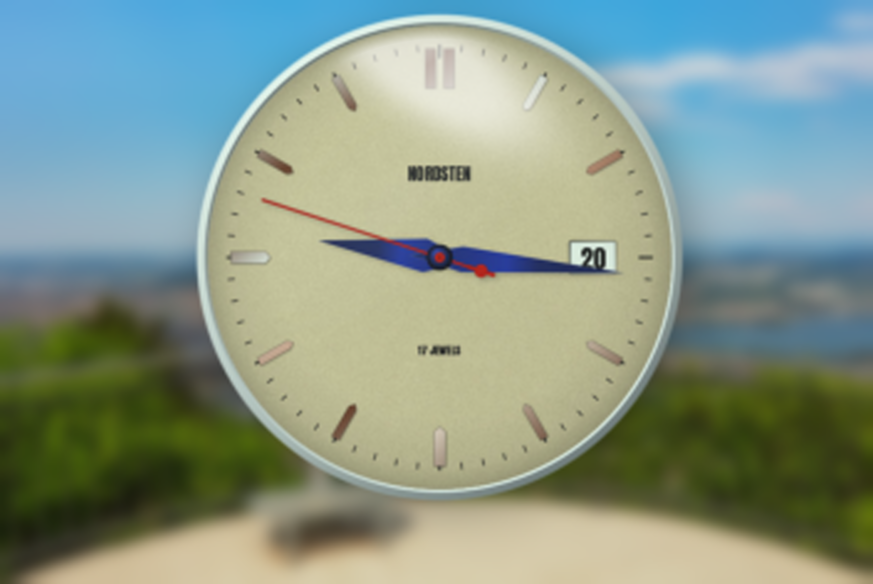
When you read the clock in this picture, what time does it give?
9:15:48
